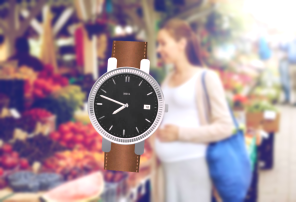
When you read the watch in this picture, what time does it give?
7:48
